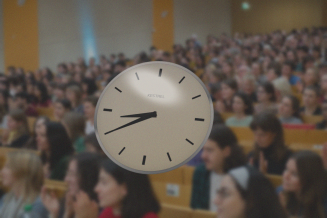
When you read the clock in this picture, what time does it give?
8:40
